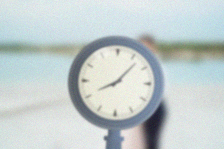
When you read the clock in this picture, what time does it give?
8:07
